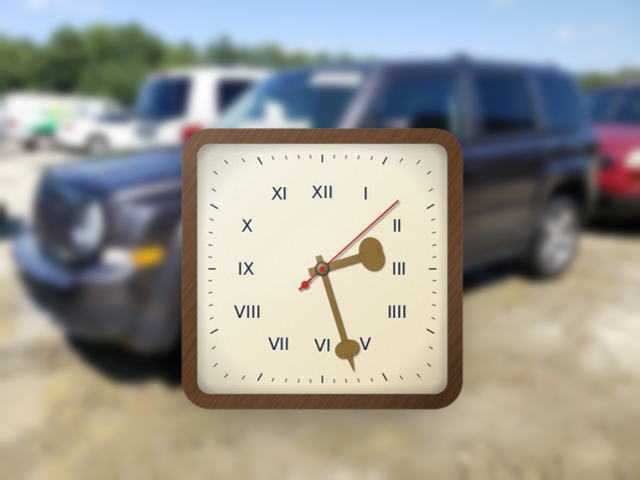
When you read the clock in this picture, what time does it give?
2:27:08
